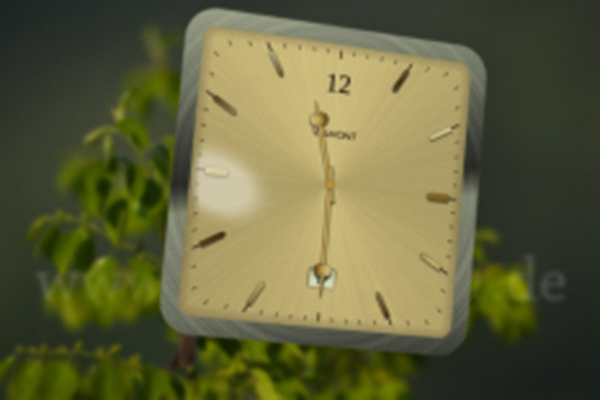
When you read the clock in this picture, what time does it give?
11:30
